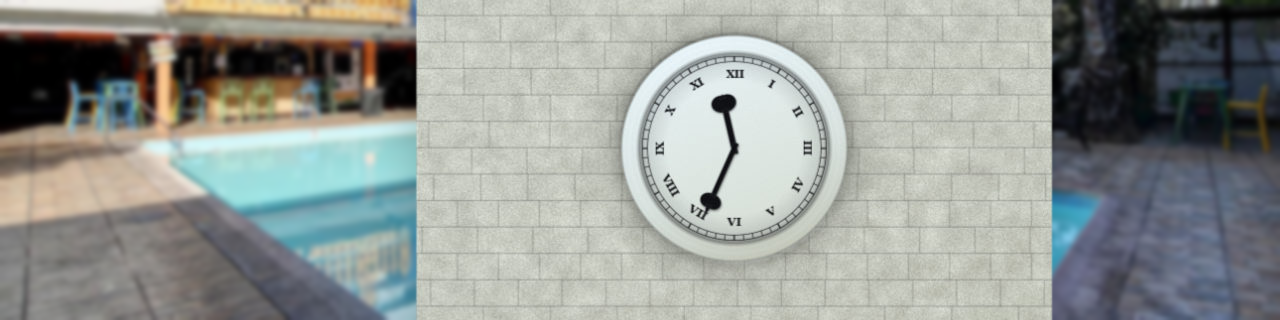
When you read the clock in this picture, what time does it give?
11:34
